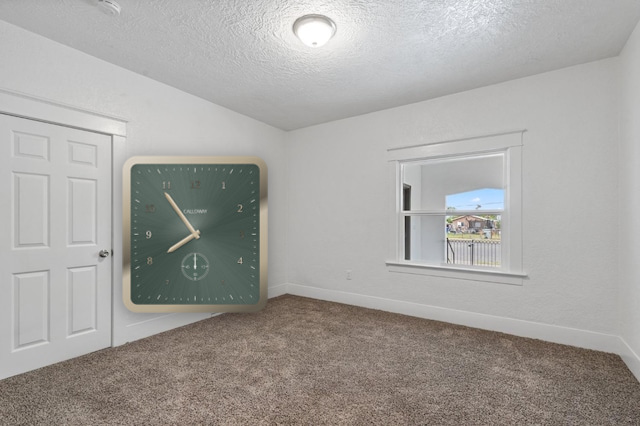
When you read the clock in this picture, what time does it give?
7:54
